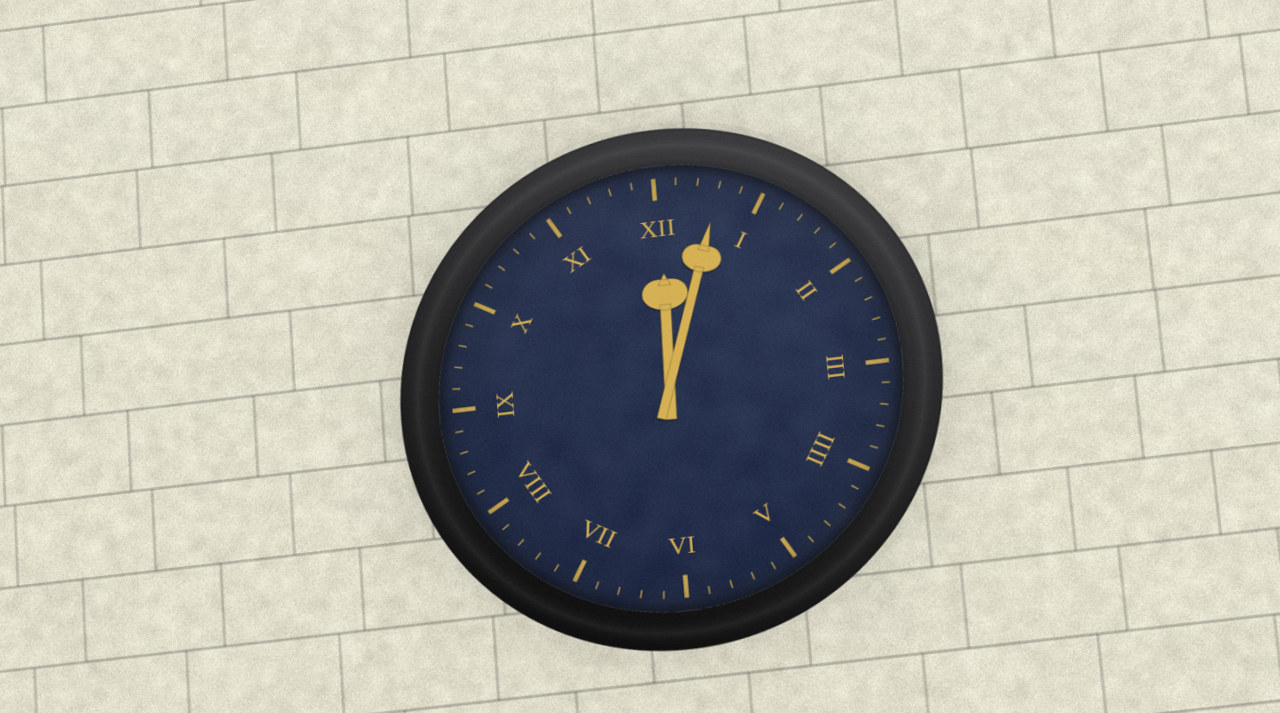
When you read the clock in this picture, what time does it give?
12:03
